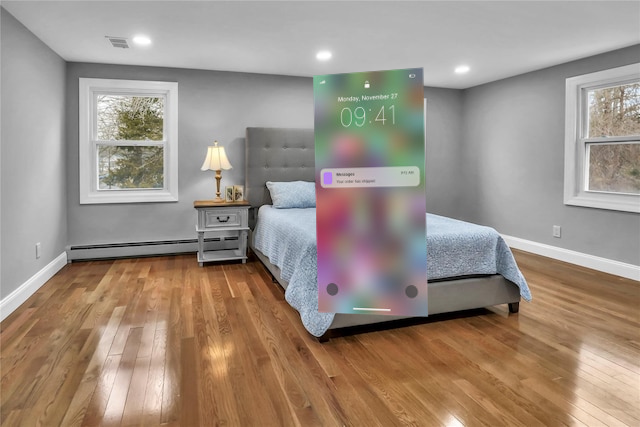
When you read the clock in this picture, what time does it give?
9:41
